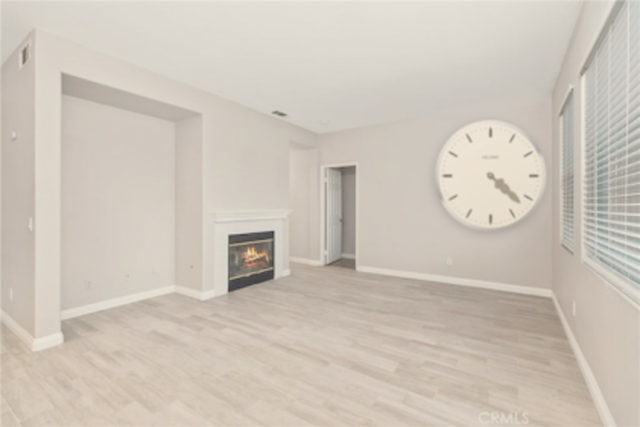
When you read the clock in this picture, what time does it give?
4:22
